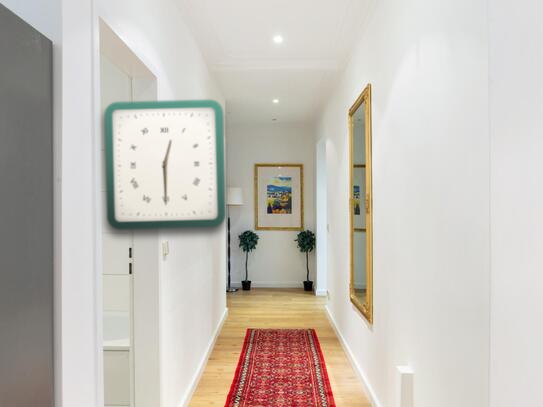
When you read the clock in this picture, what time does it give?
12:30
